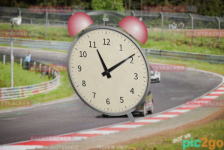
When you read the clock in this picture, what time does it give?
11:09
